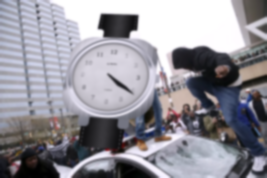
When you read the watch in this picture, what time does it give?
4:21
